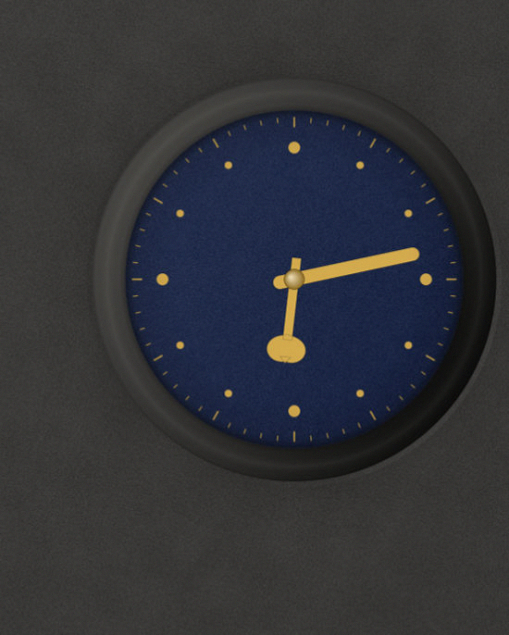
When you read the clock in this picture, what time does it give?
6:13
